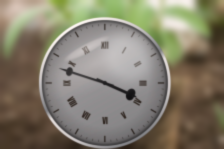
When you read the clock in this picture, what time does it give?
3:48
